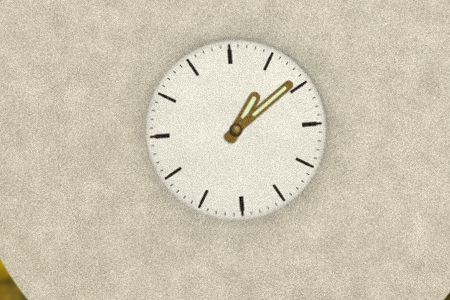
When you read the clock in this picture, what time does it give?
1:09
